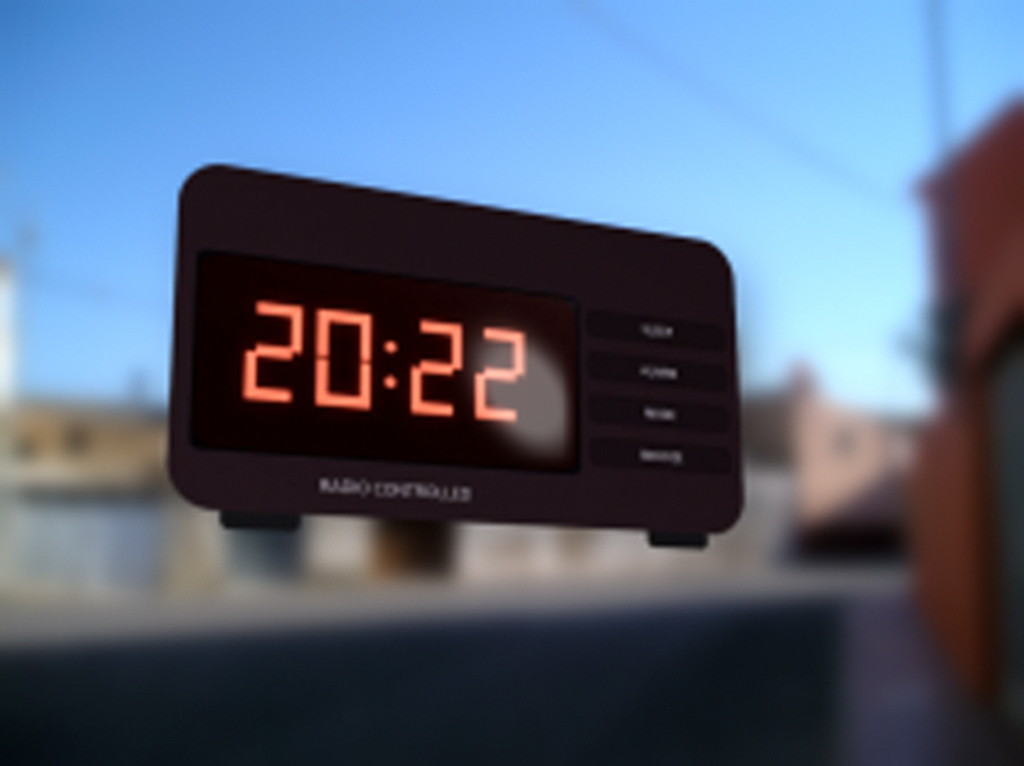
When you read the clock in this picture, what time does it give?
20:22
